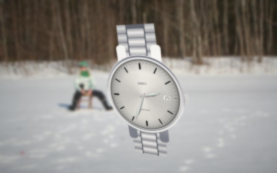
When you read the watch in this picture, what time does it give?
2:34
